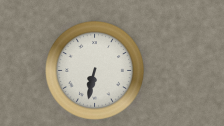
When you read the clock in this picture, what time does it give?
6:32
